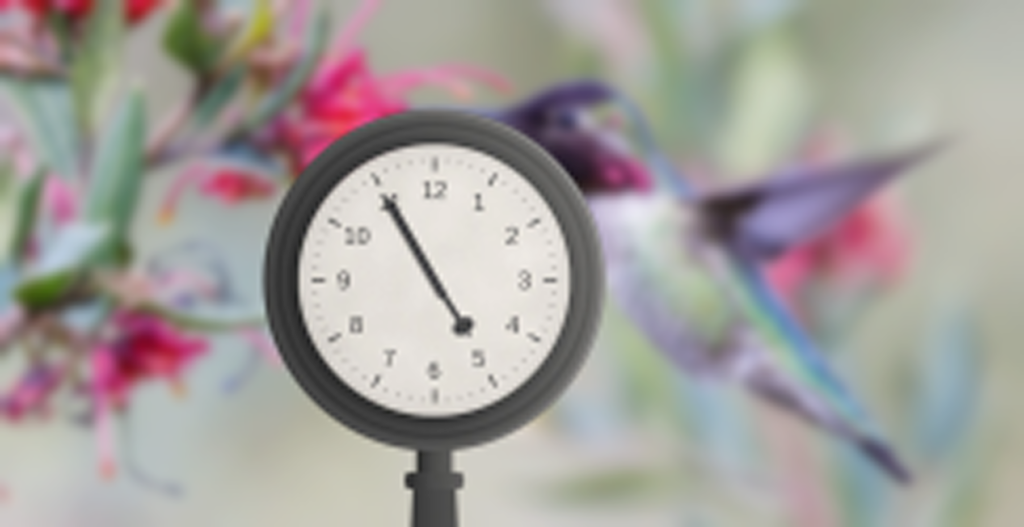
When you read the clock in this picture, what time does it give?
4:55
